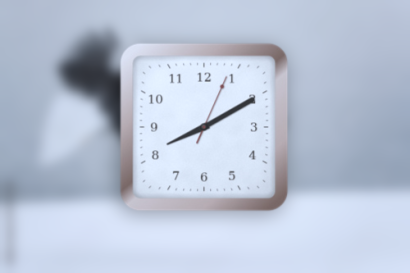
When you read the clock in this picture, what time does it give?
8:10:04
